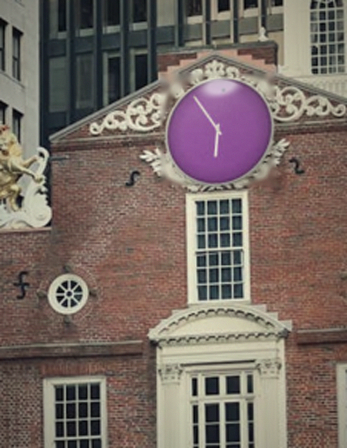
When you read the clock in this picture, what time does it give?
5:53
